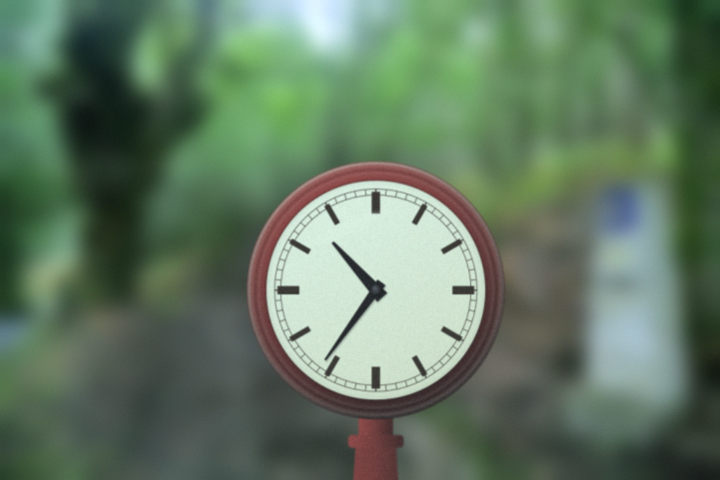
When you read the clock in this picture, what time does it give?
10:36
